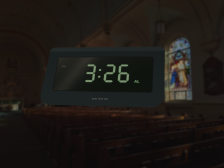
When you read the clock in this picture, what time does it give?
3:26
